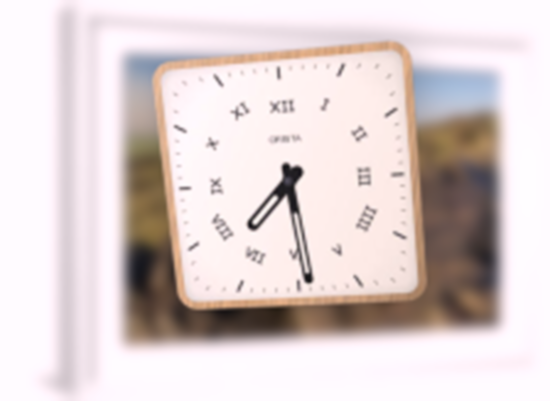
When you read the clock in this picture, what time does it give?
7:29
